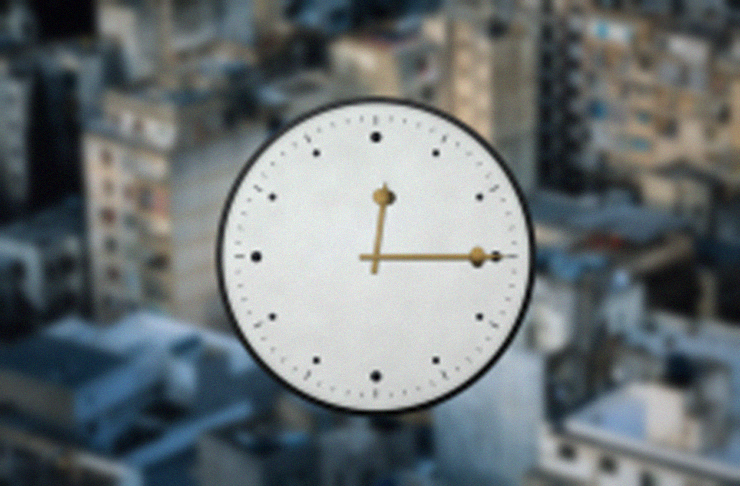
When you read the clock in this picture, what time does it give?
12:15
